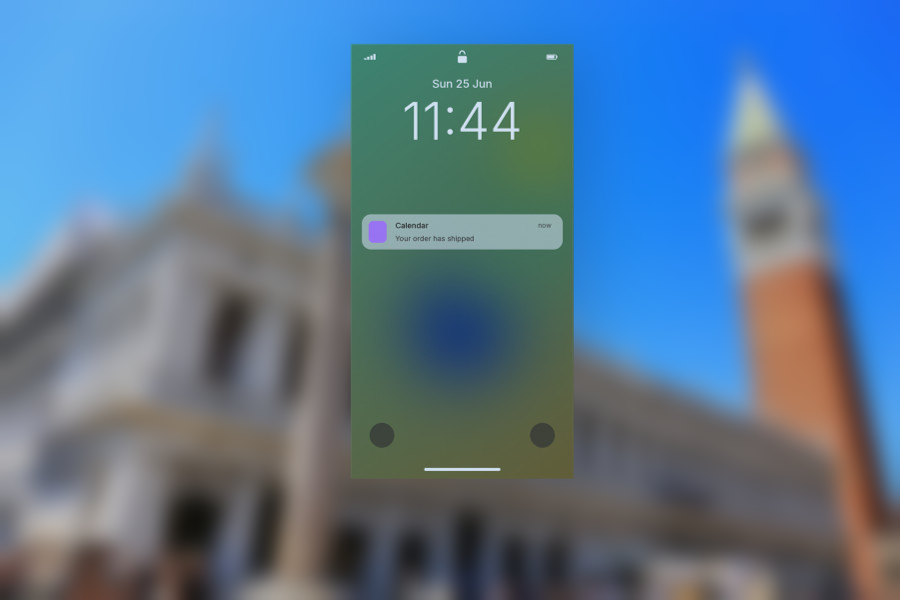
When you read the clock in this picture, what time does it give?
11:44
